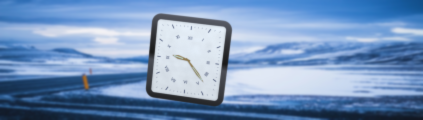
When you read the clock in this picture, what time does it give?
9:23
